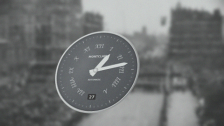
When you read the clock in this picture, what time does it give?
1:13
